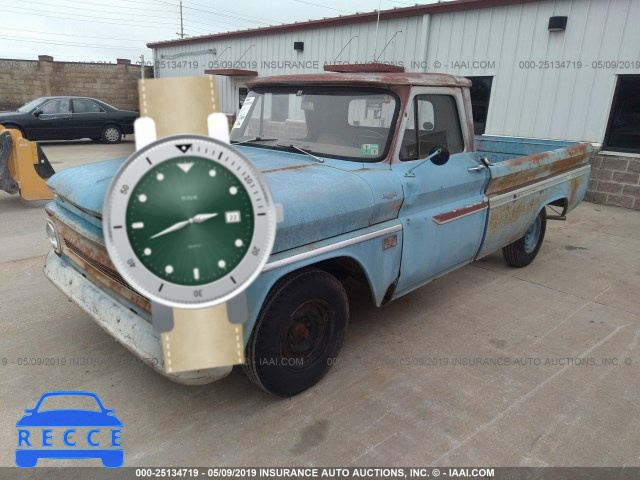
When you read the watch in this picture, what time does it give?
2:42
